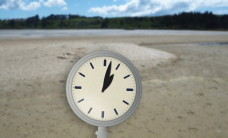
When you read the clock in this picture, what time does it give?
1:02
